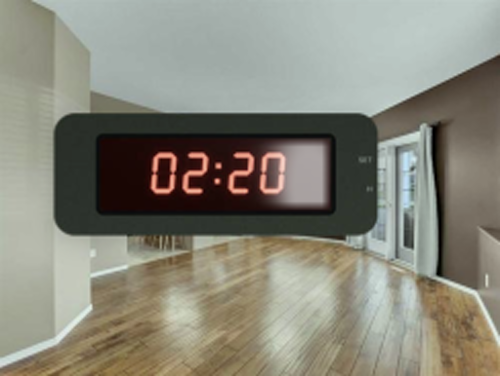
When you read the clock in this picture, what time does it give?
2:20
